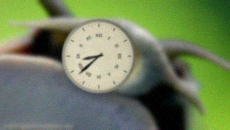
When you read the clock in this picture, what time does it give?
8:38
